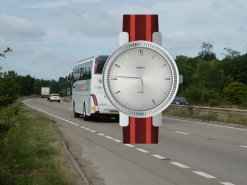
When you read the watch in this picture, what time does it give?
5:46
